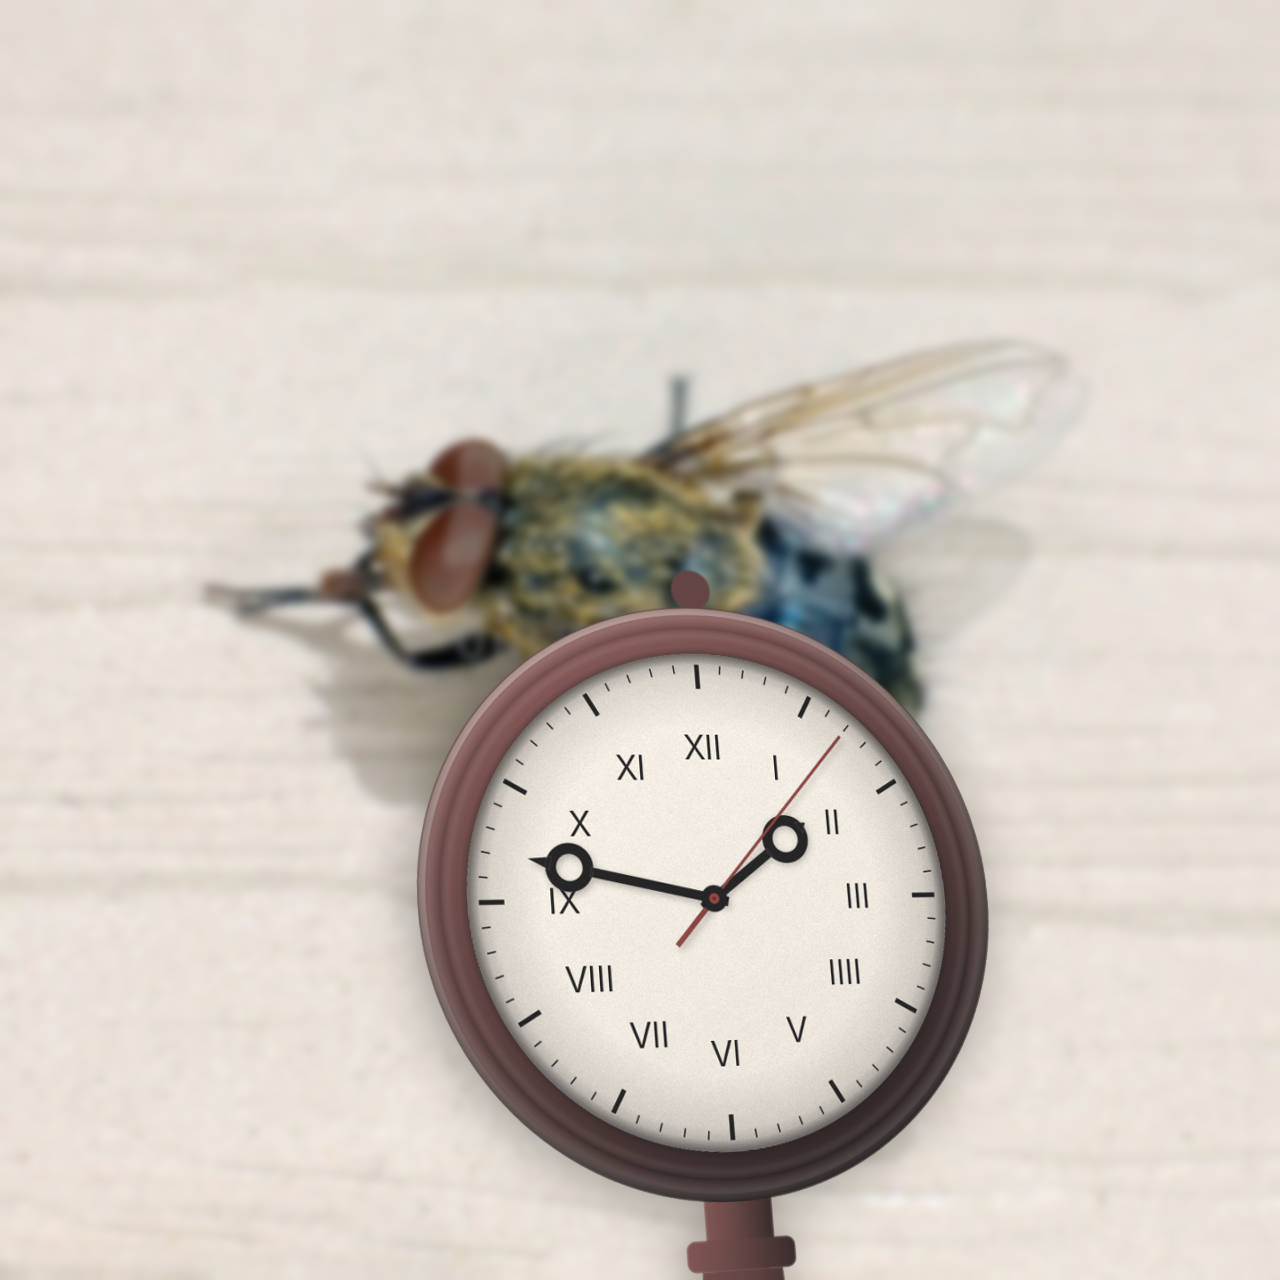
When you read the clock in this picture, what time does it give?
1:47:07
